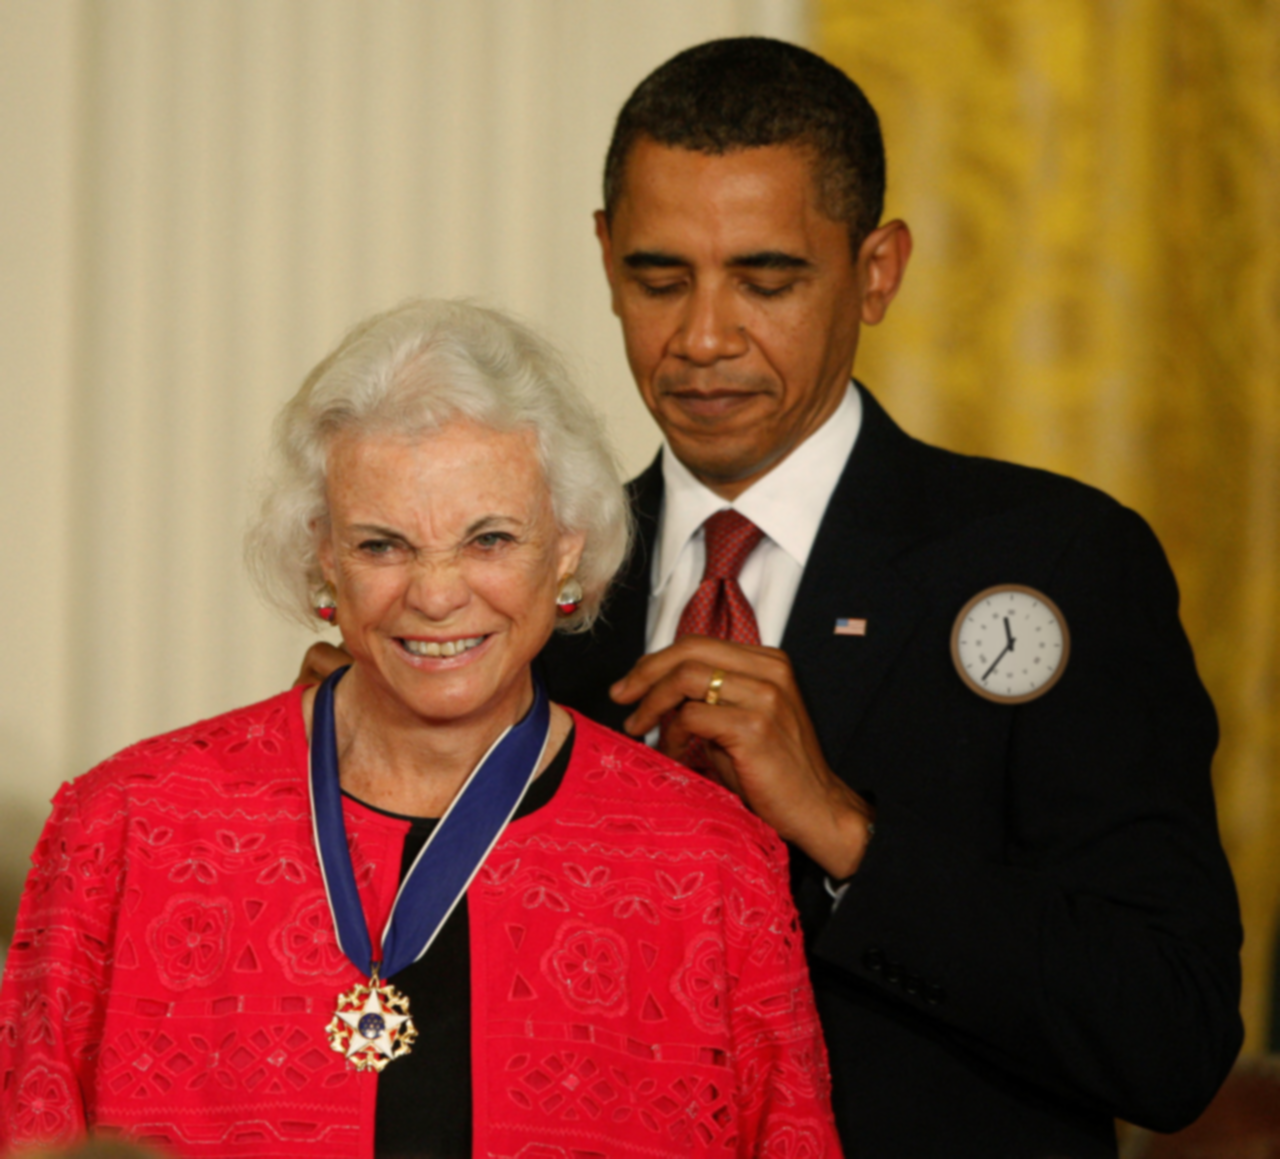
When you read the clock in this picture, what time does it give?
11:36
